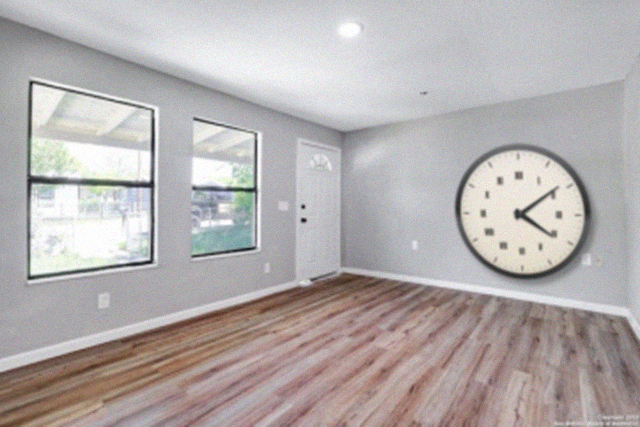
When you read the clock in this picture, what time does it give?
4:09
